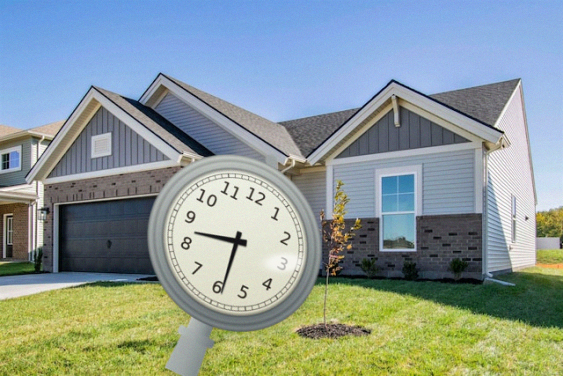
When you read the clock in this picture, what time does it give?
8:29
